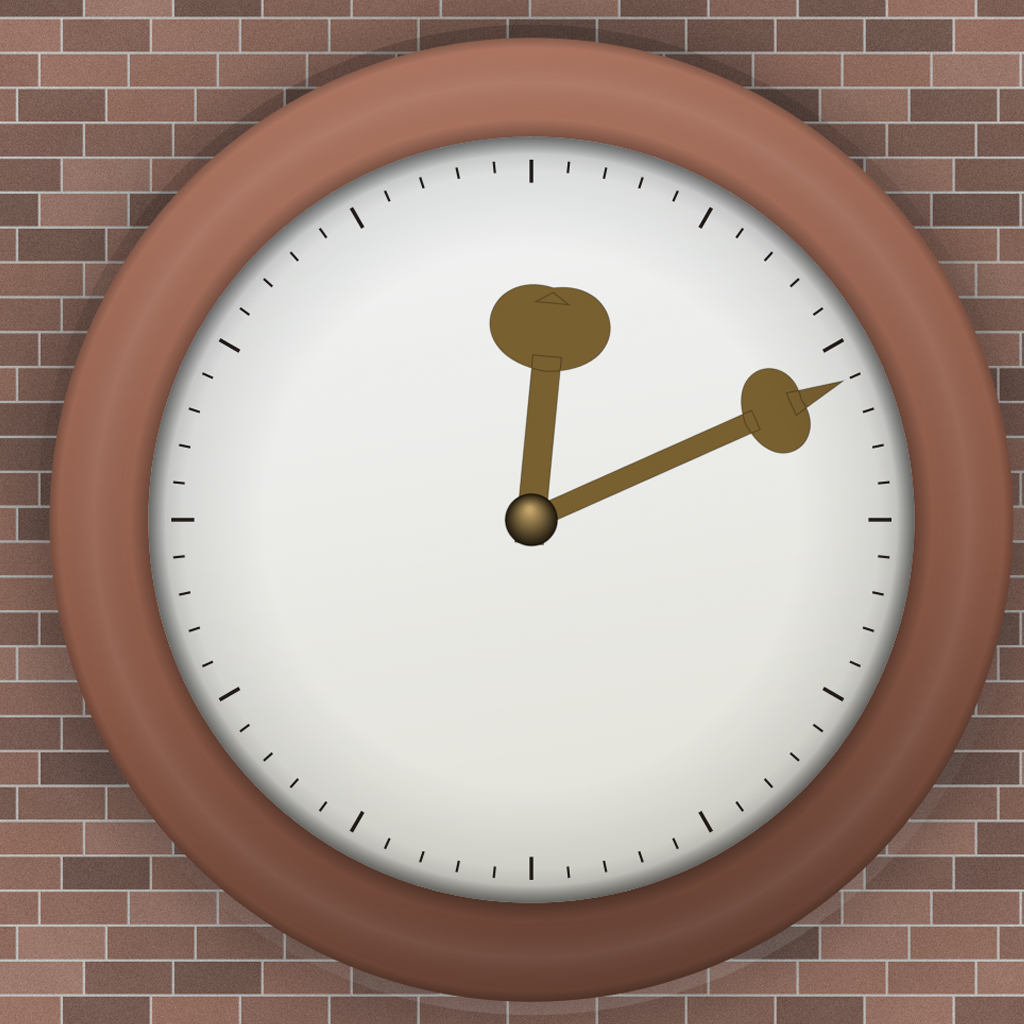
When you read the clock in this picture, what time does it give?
12:11
